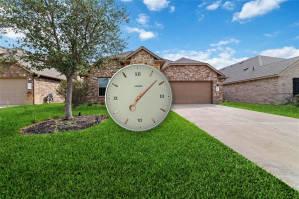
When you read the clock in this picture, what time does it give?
7:08
